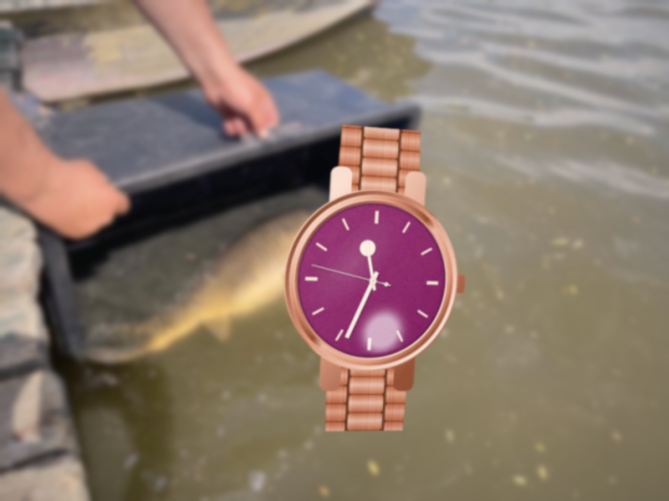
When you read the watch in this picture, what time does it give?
11:33:47
